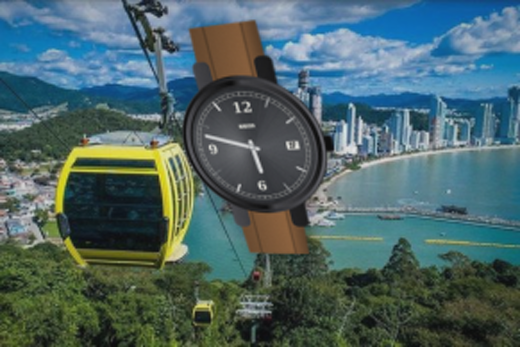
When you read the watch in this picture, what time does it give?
5:48
